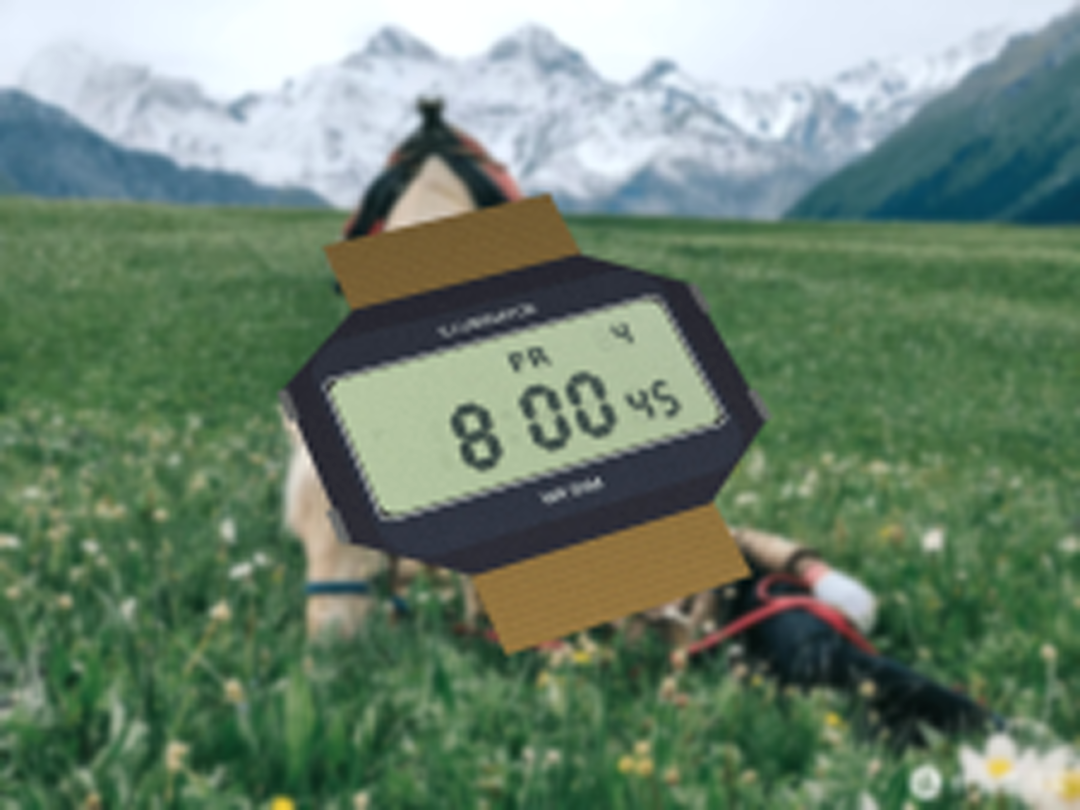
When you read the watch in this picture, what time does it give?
8:00:45
